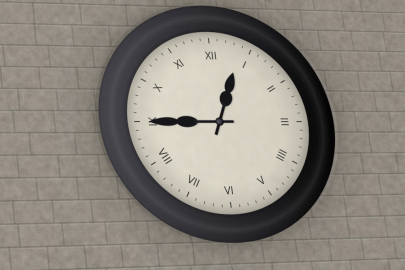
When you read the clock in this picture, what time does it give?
12:45
